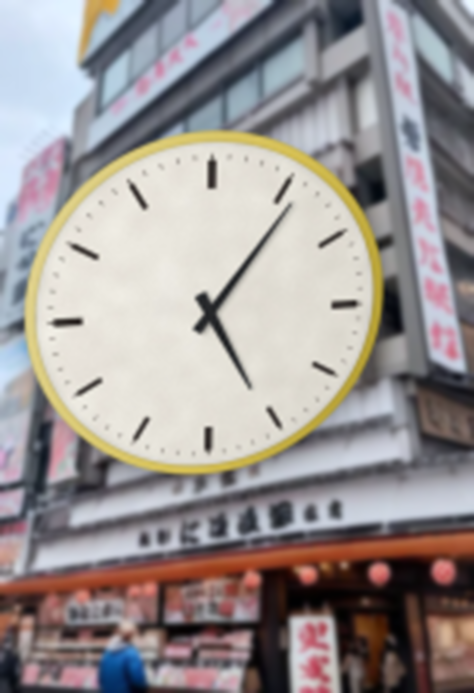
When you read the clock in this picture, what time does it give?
5:06
